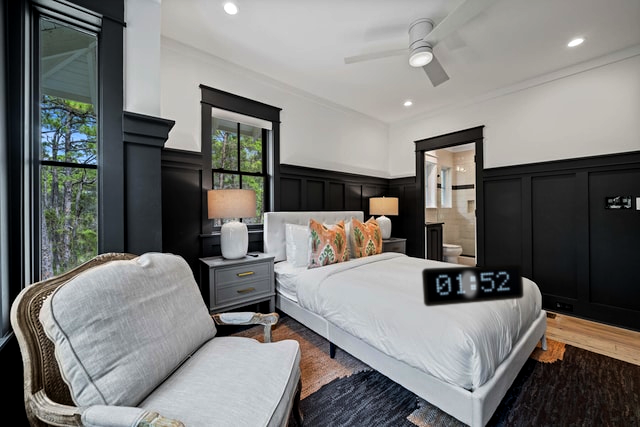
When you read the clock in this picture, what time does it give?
1:52
